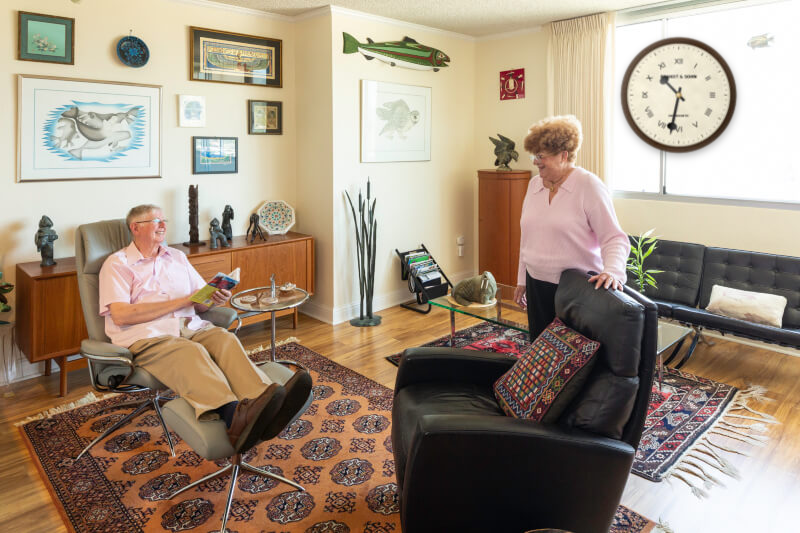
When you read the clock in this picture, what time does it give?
10:32
